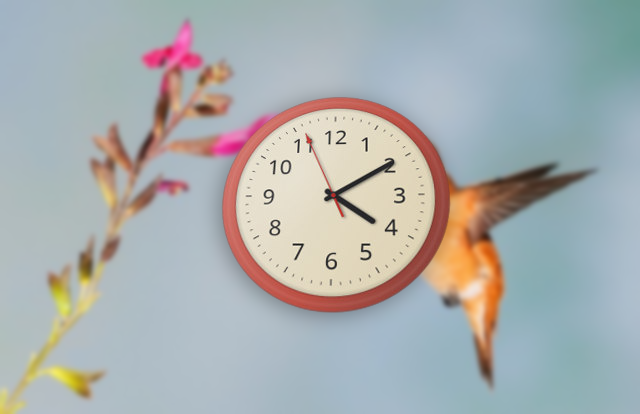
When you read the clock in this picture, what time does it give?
4:09:56
